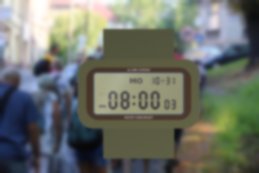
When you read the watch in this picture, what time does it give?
8:00
